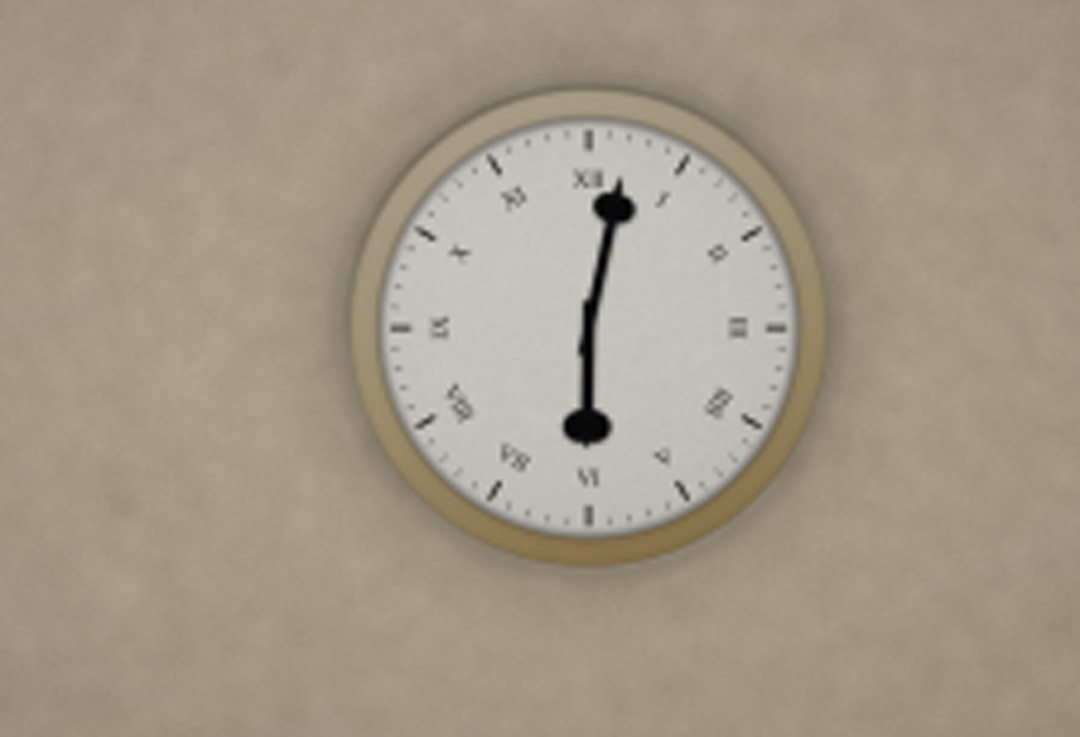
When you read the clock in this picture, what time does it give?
6:02
